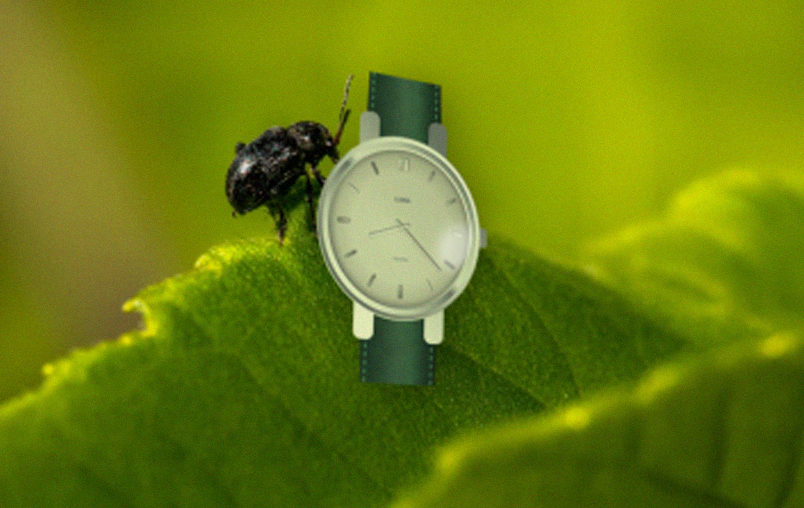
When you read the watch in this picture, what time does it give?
8:22
